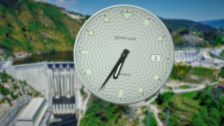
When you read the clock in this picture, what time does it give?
6:35
